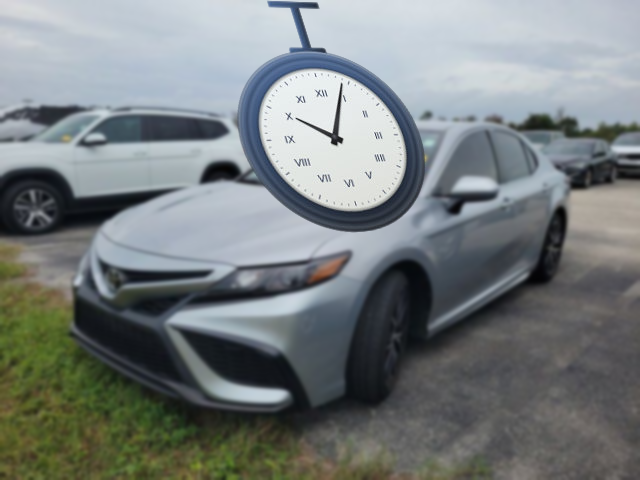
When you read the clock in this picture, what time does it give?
10:04
